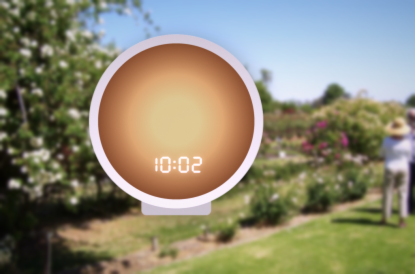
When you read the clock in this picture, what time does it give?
10:02
